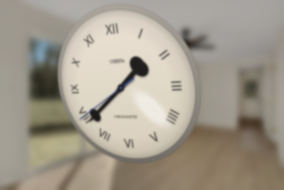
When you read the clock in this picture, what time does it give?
1:38:40
